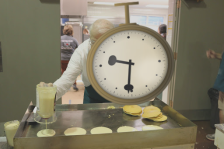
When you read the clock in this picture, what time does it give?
9:31
